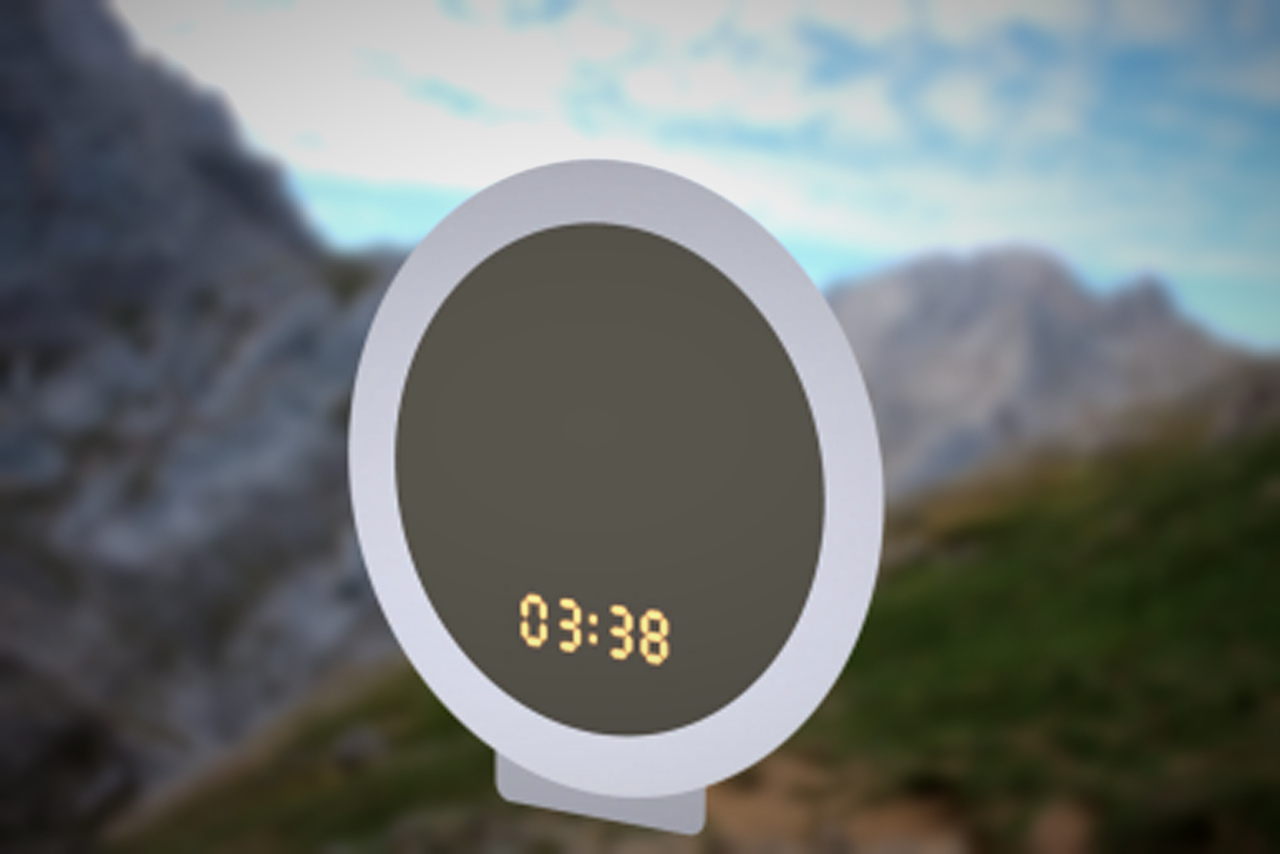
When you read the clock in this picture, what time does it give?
3:38
